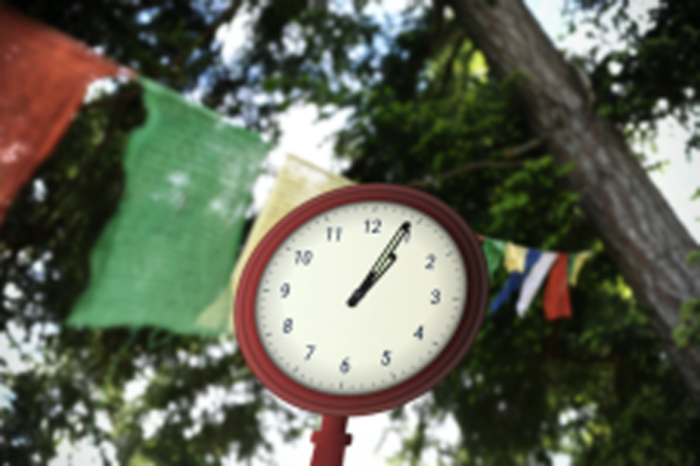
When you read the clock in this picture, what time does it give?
1:04
